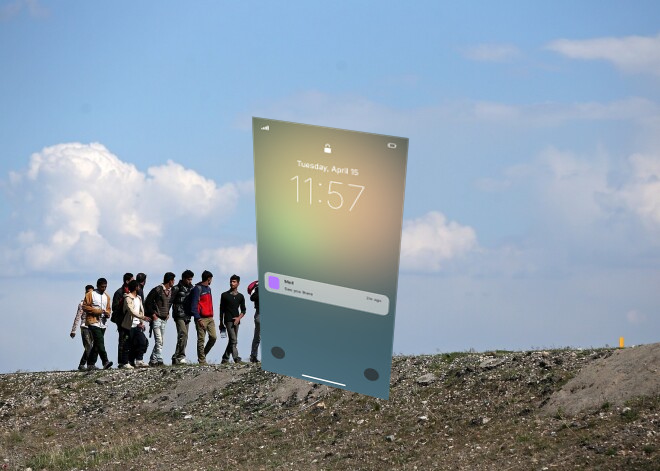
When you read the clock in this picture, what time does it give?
11:57
